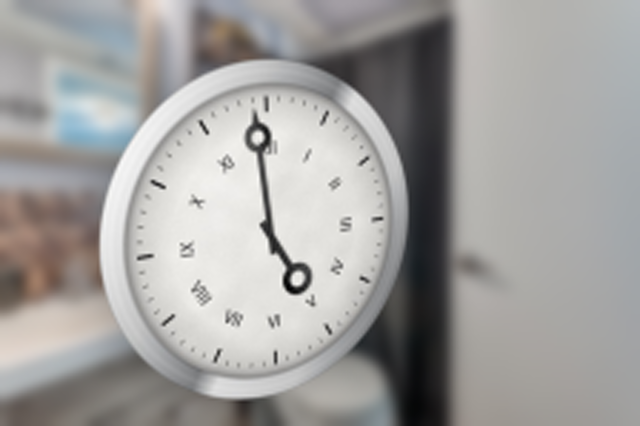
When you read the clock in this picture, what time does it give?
4:59
